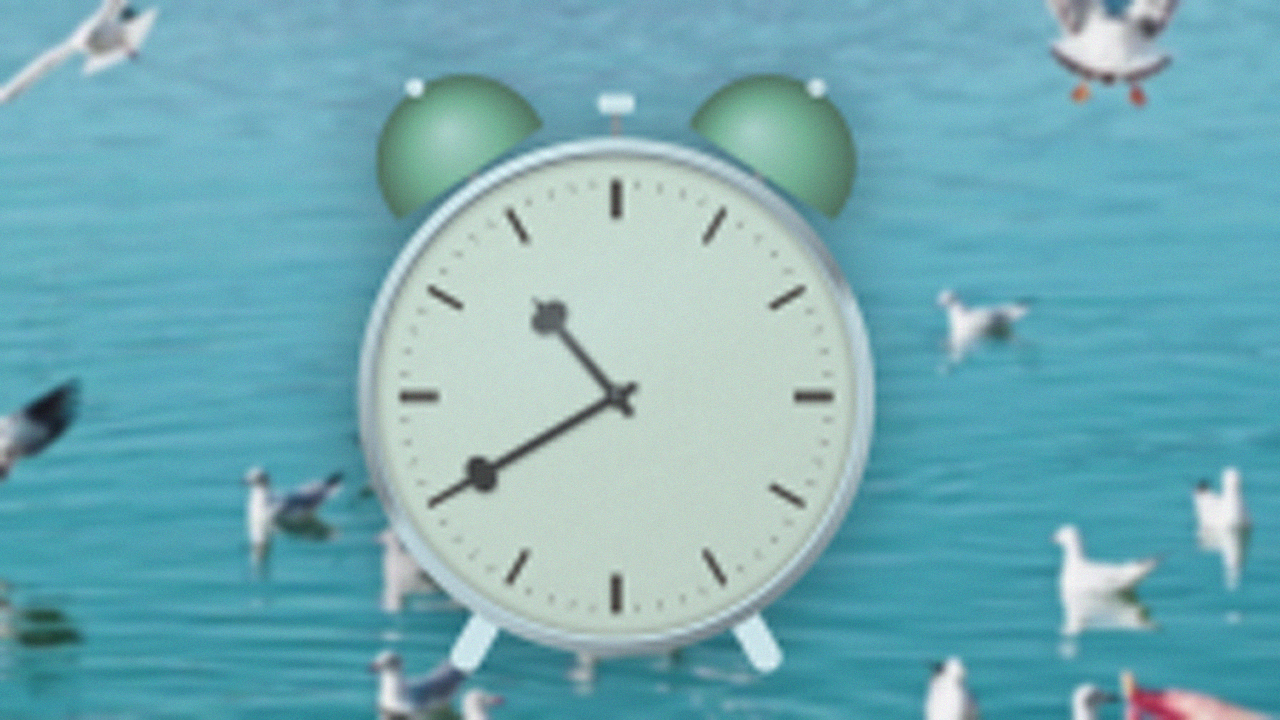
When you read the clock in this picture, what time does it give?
10:40
